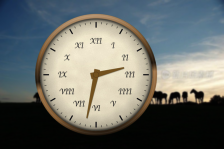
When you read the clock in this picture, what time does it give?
2:32
